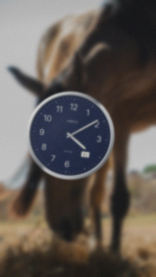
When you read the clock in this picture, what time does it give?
4:09
